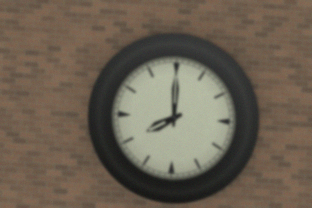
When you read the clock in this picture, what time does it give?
8:00
